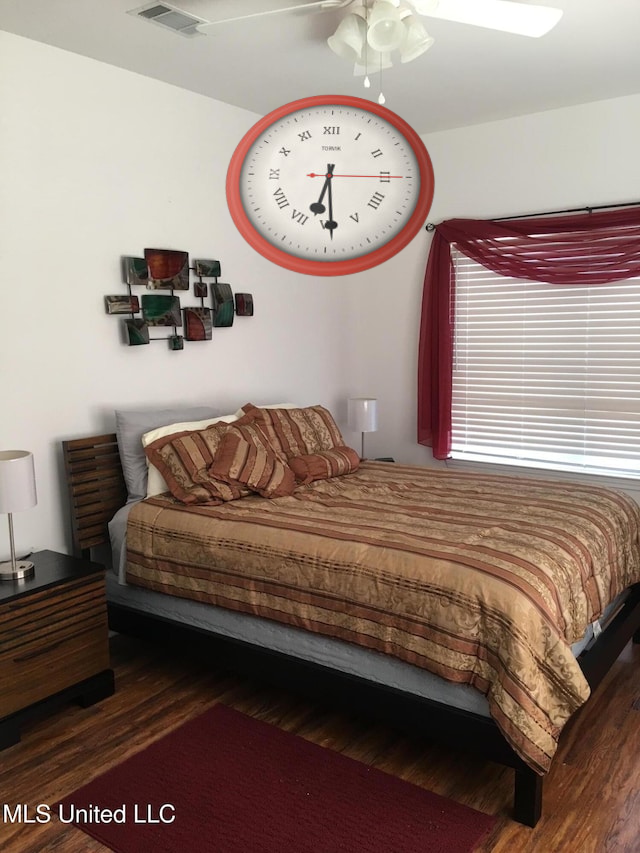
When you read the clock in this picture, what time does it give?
6:29:15
